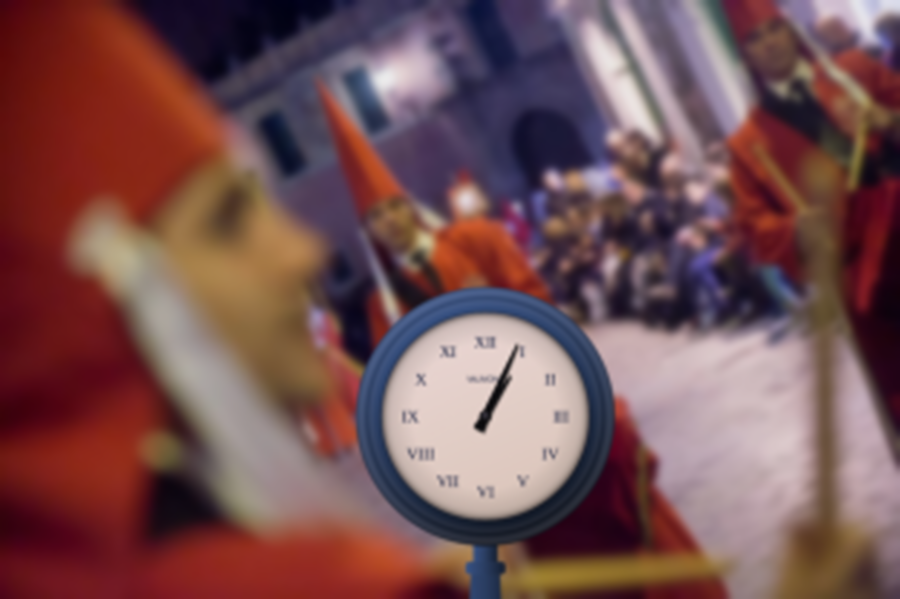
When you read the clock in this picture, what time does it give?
1:04
